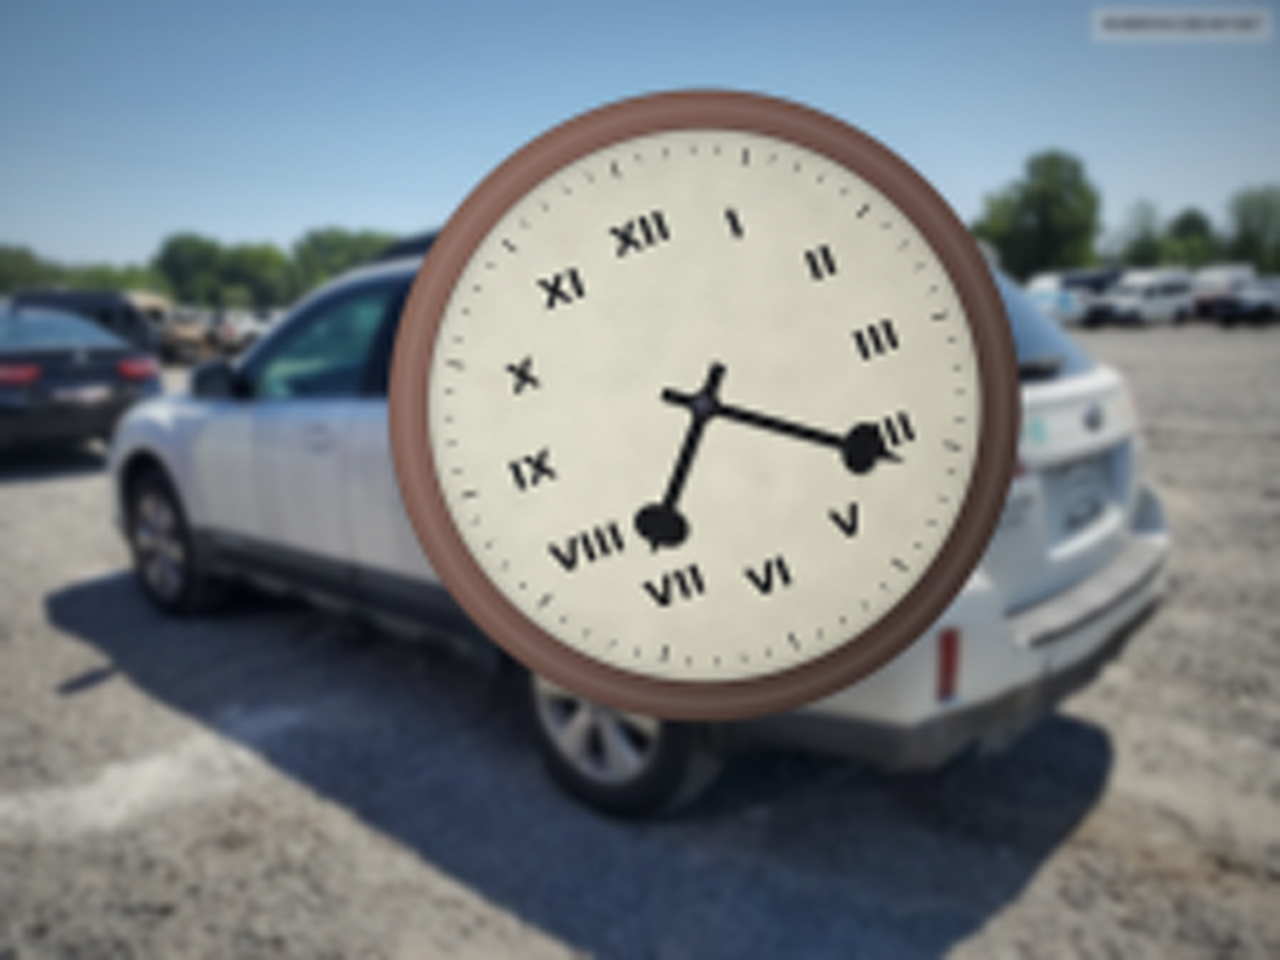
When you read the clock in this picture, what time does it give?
7:21
